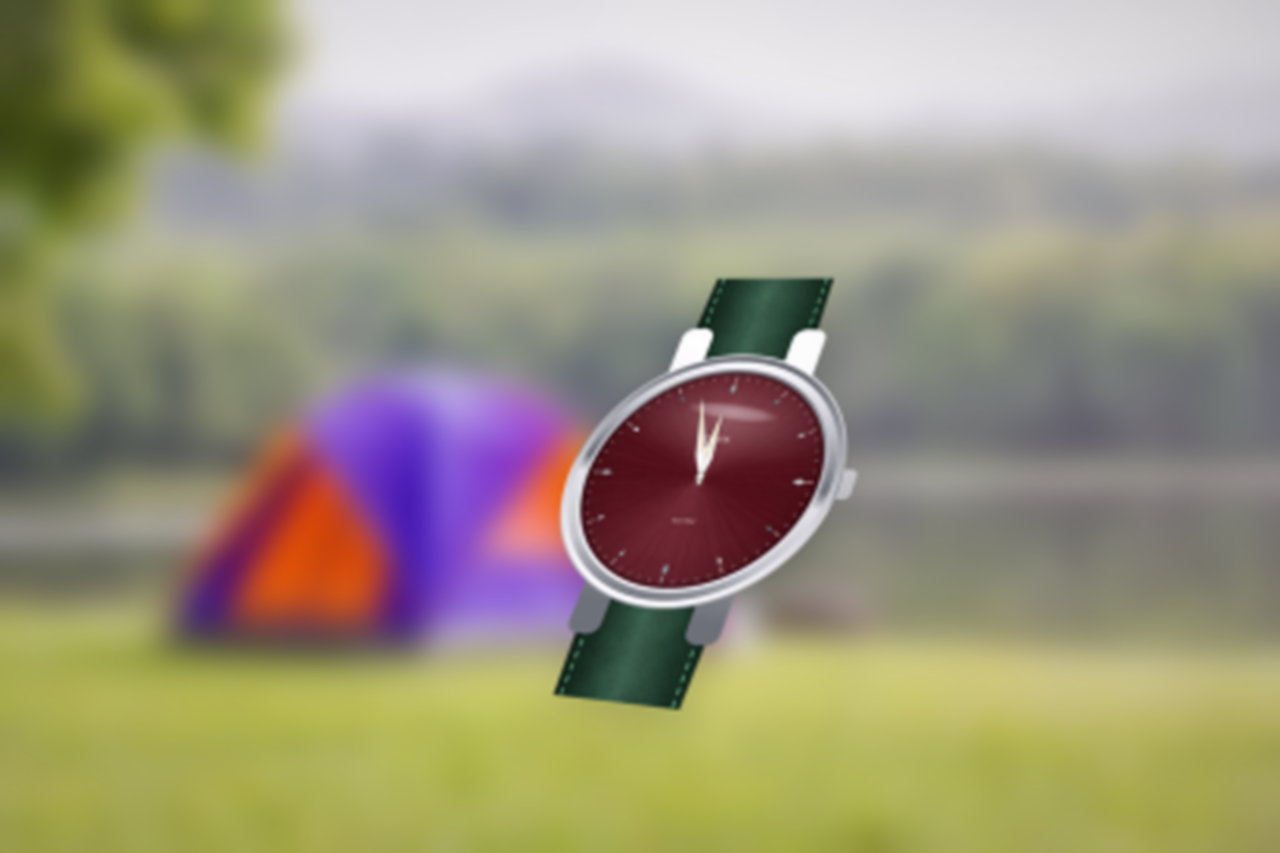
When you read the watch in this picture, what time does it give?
11:57
